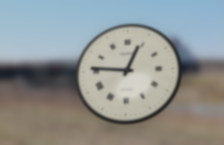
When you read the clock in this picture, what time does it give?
12:46
